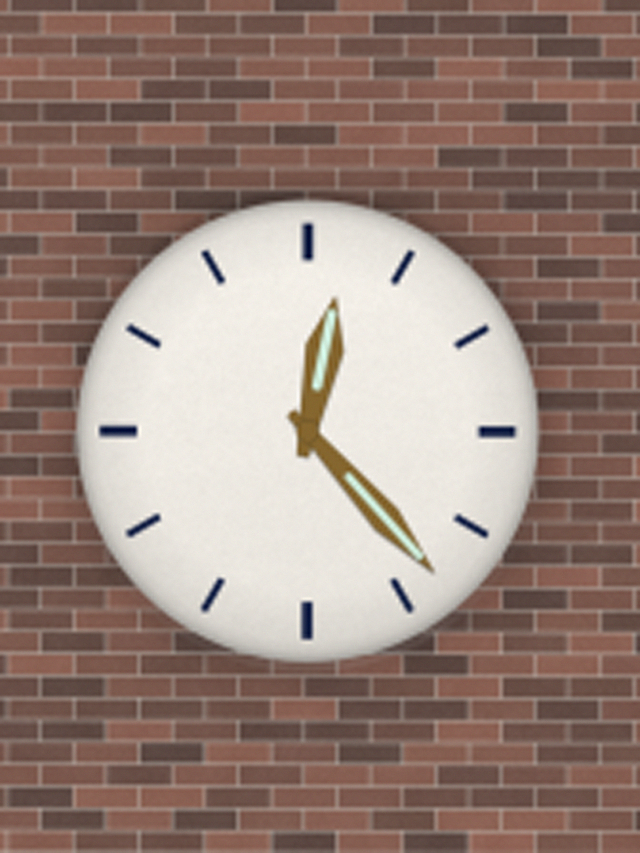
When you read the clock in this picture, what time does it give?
12:23
